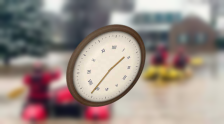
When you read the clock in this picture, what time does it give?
1:36
